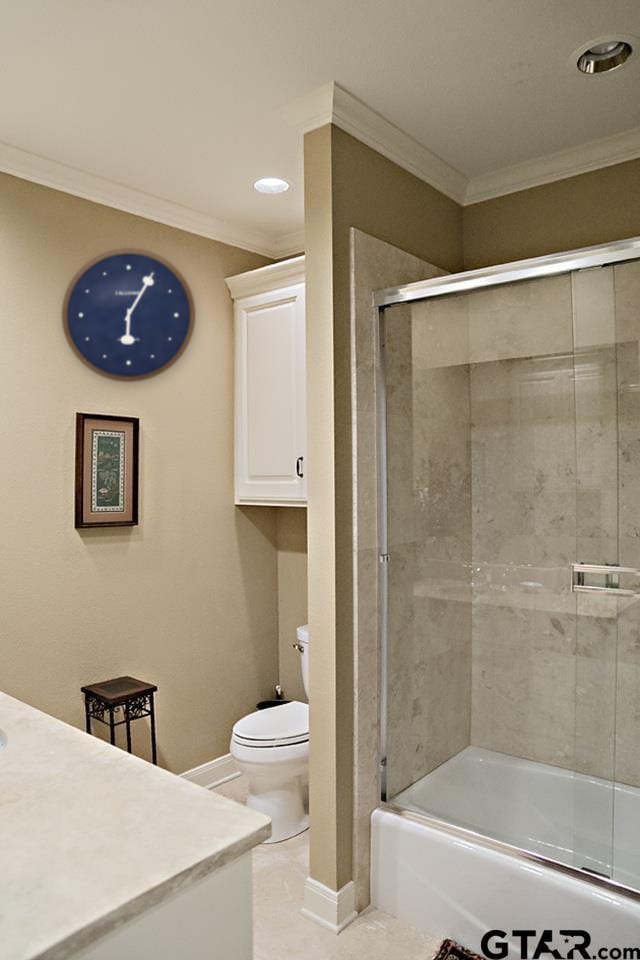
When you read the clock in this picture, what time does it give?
6:05
